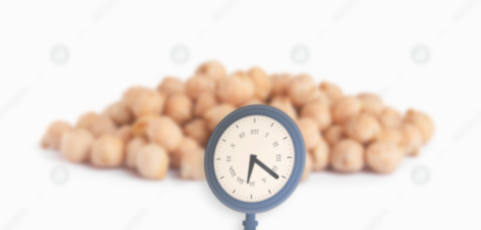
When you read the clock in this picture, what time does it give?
6:21
